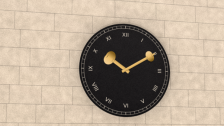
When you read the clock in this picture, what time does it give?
10:10
